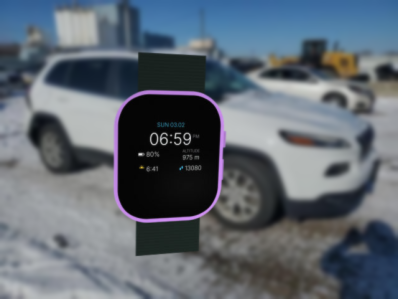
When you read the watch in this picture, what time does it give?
6:59
